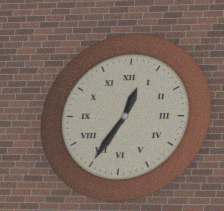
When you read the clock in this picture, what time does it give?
12:35
